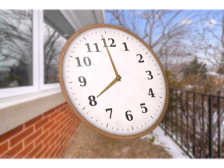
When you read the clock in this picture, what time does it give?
7:59
